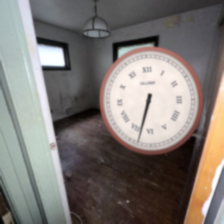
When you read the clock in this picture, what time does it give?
6:33
